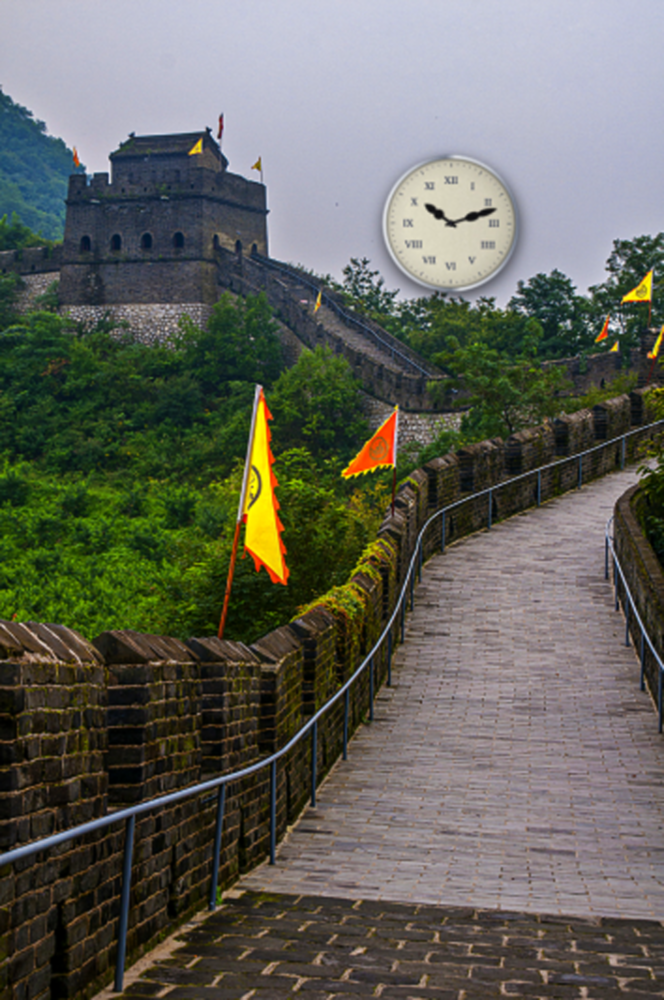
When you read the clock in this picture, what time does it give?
10:12
